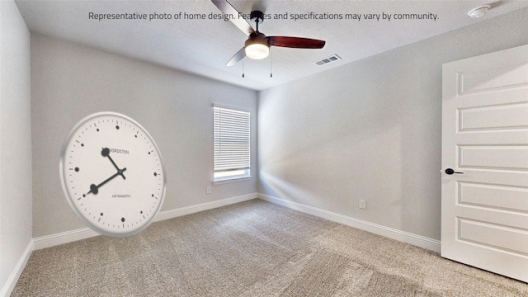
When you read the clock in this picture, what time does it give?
10:40
